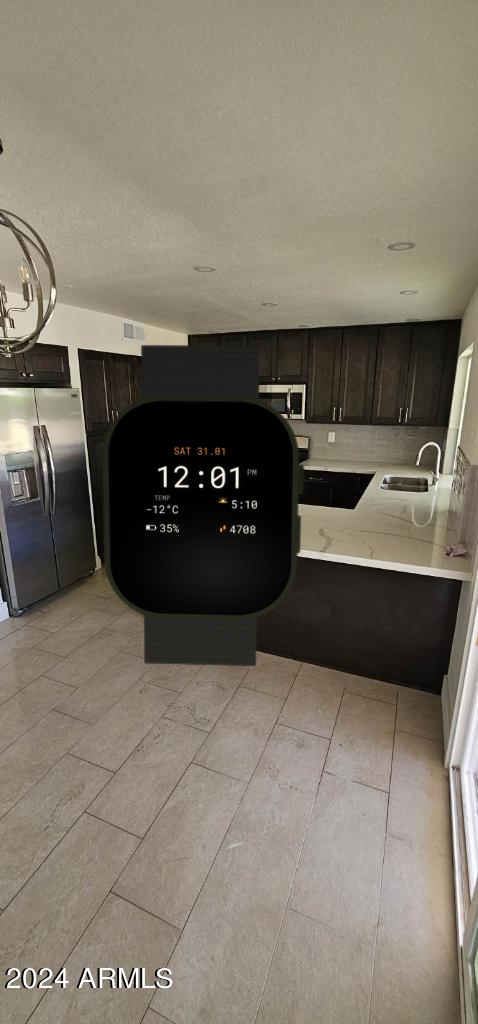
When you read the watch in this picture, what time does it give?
12:01
